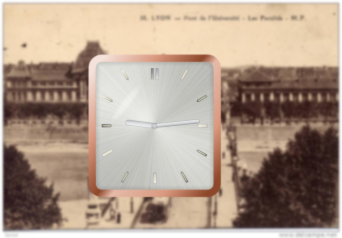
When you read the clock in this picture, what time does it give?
9:14
